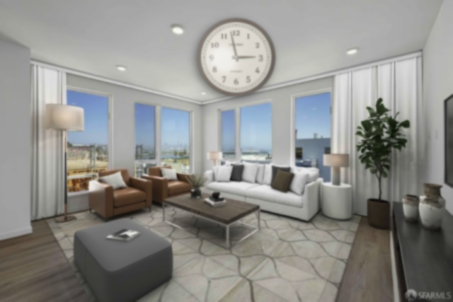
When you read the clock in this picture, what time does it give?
2:58
